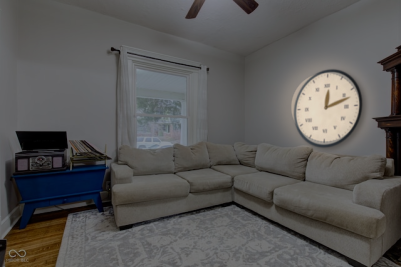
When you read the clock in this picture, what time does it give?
12:12
